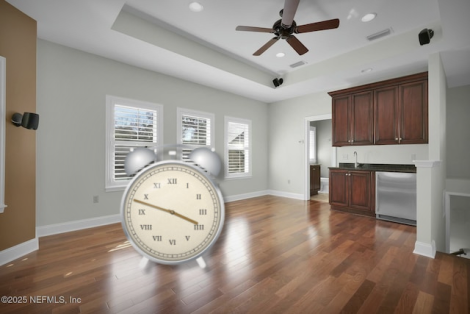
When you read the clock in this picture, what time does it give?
3:48
